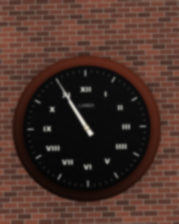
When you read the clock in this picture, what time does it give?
10:55
